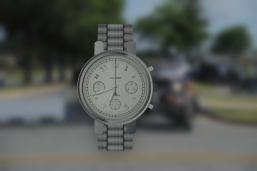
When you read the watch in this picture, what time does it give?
6:42
